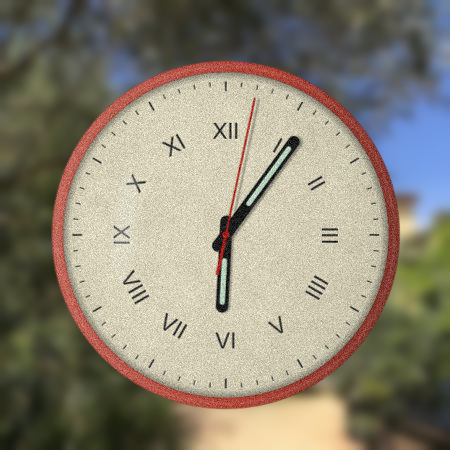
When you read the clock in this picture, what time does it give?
6:06:02
